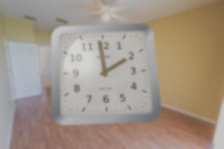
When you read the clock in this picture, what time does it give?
1:59
